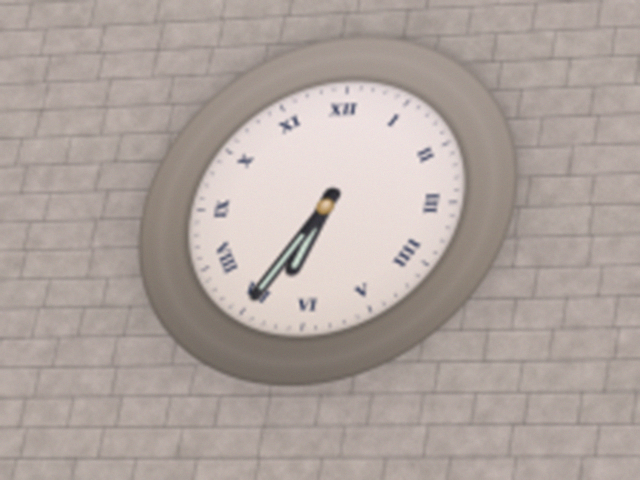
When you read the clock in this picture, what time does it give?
6:35
